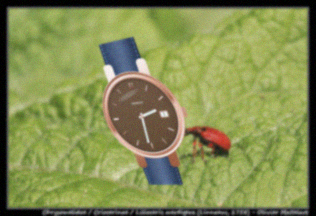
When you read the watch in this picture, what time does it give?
2:31
